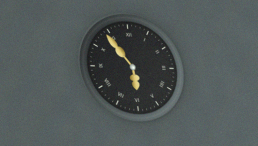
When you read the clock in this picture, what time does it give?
5:54
